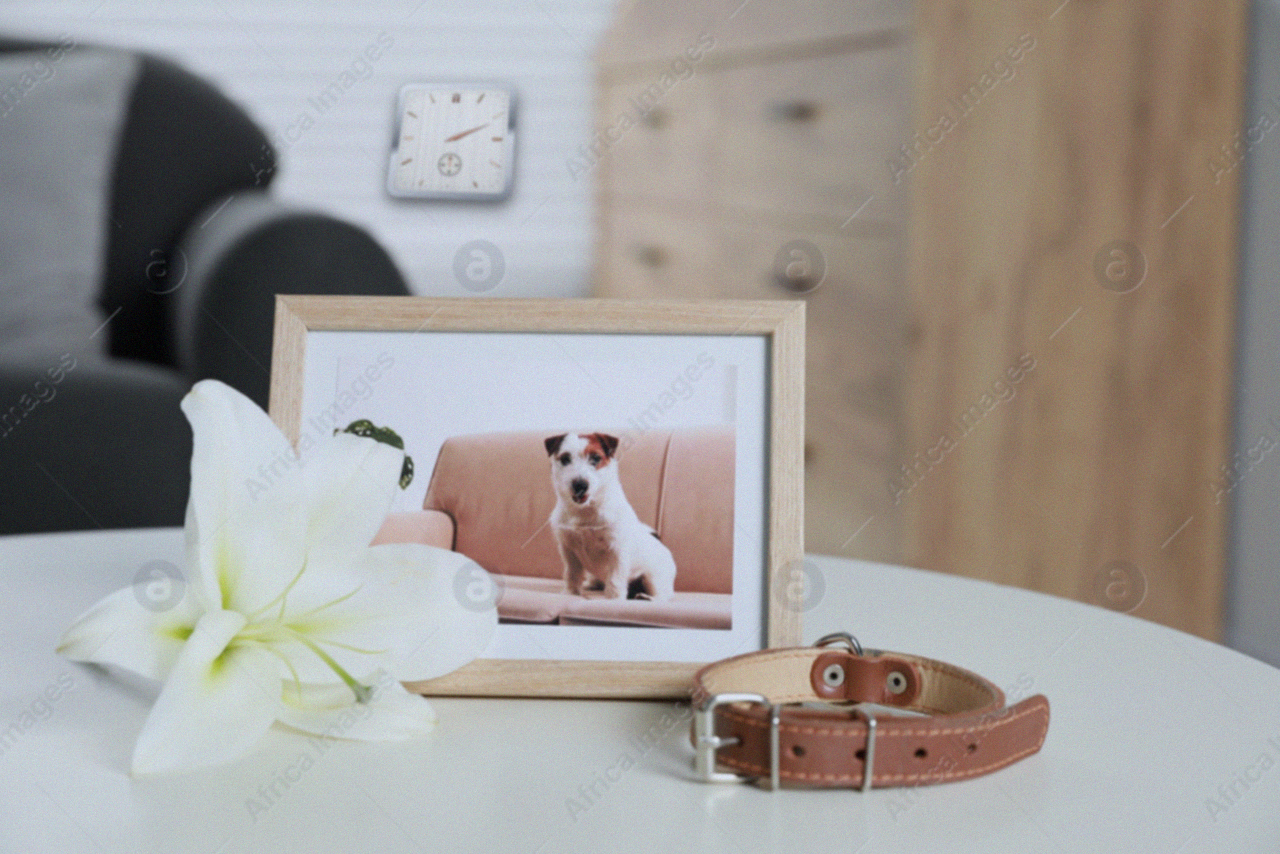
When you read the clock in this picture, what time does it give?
2:11
